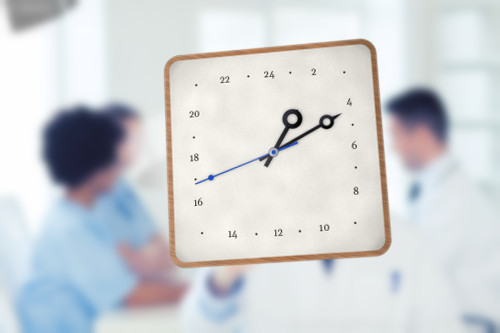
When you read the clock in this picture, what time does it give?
2:10:42
